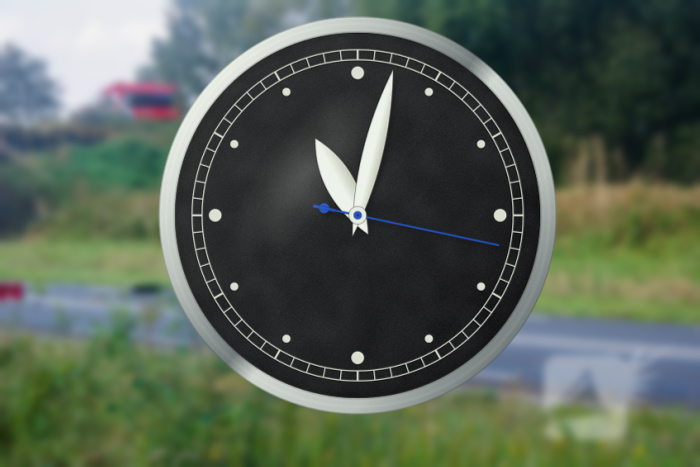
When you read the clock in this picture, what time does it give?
11:02:17
